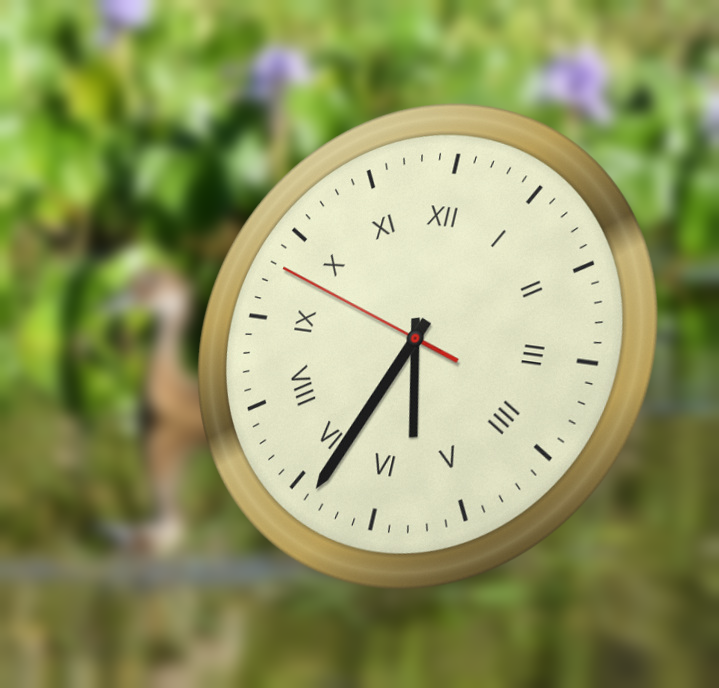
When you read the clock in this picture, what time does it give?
5:33:48
